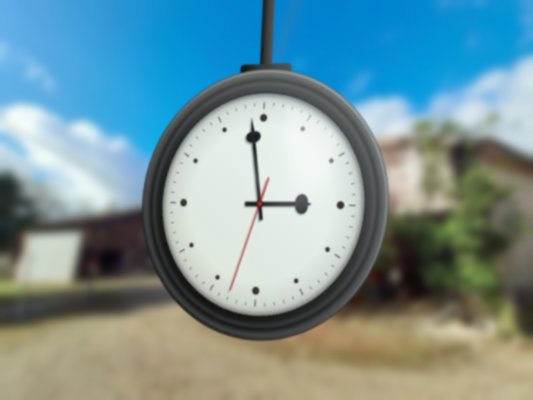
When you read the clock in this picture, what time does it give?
2:58:33
